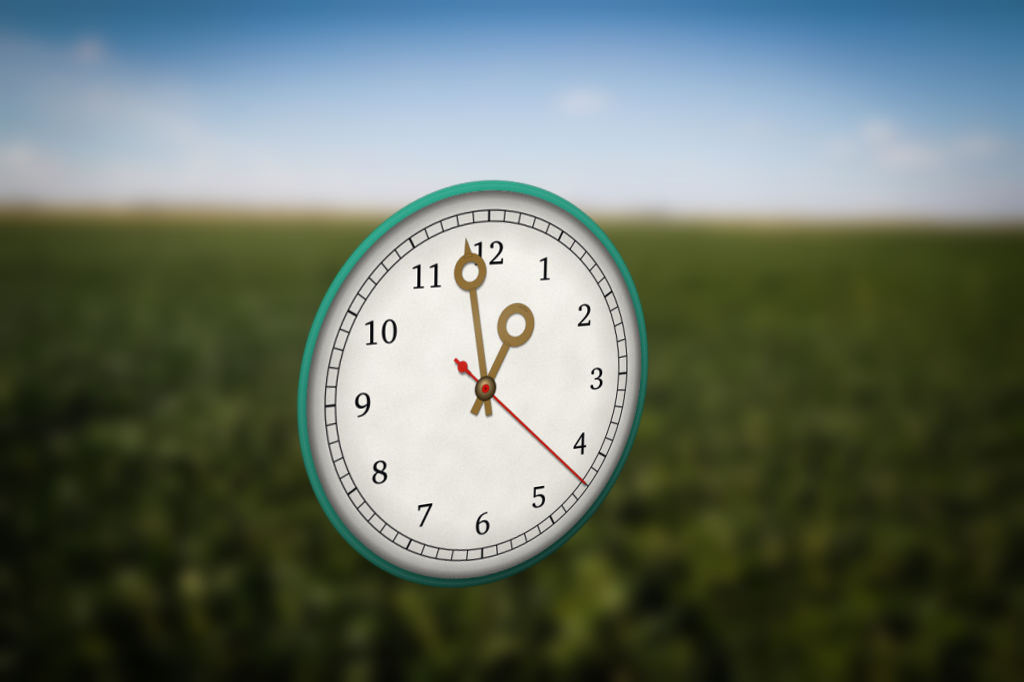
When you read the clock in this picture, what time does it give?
12:58:22
